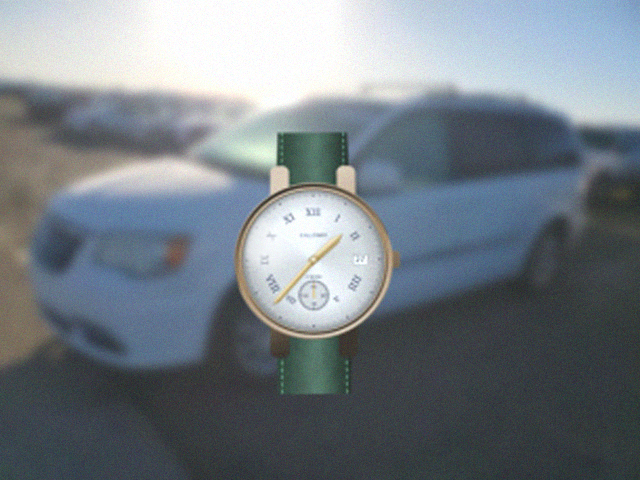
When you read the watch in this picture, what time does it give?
1:37
